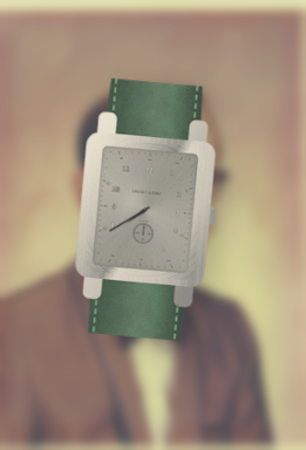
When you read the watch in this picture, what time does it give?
7:39
